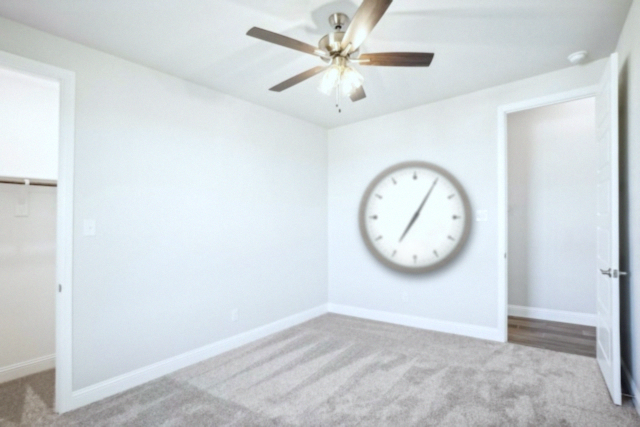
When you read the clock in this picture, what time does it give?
7:05
